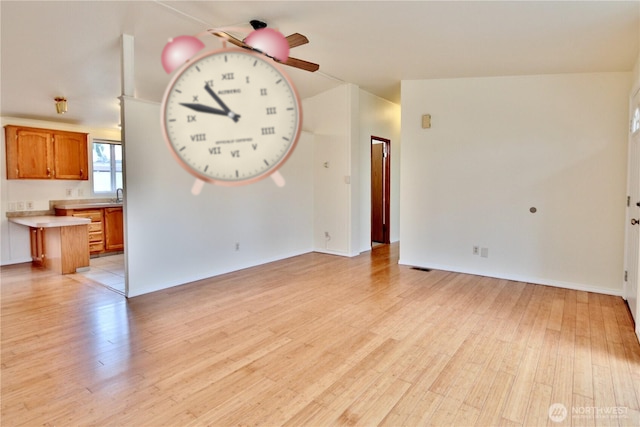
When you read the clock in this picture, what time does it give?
10:48
